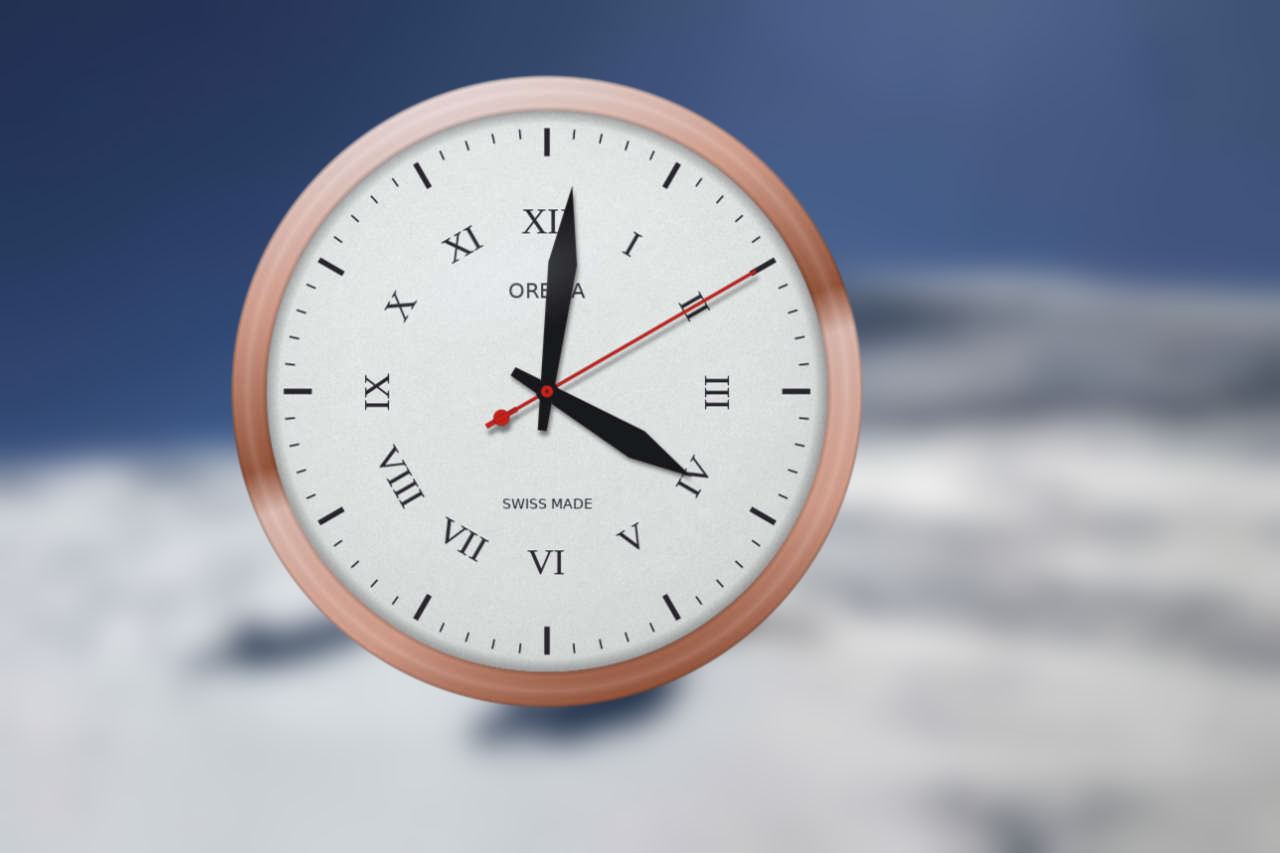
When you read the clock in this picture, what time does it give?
4:01:10
